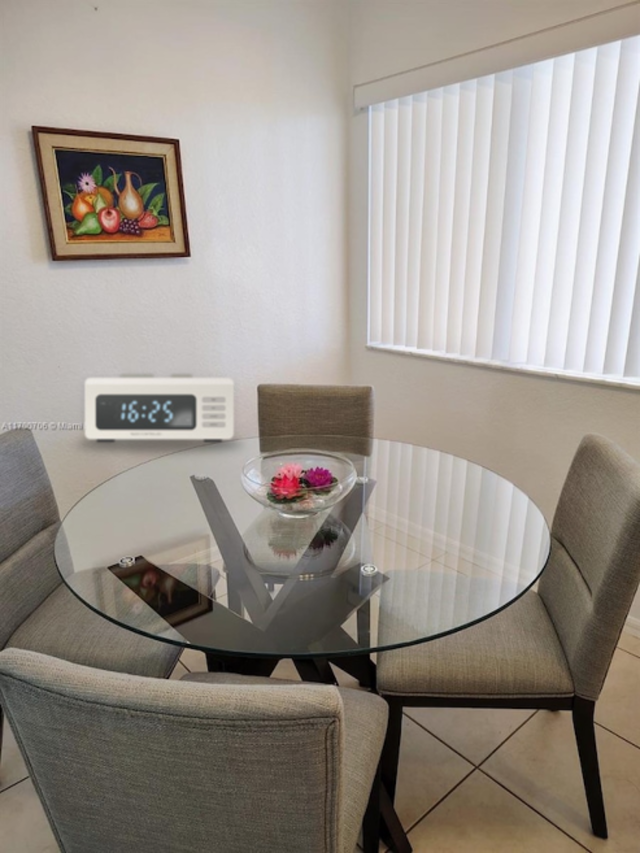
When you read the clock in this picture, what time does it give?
16:25
